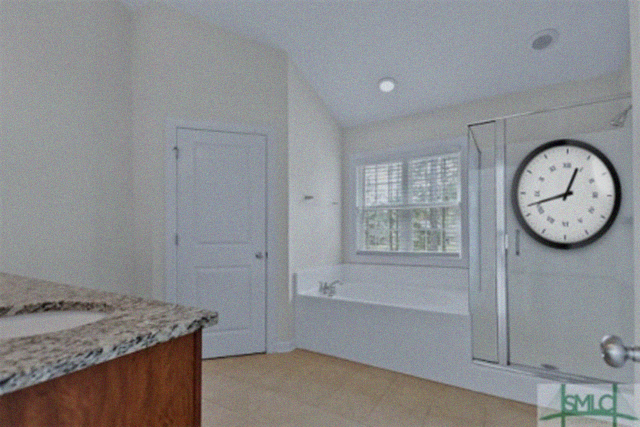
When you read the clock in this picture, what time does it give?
12:42
